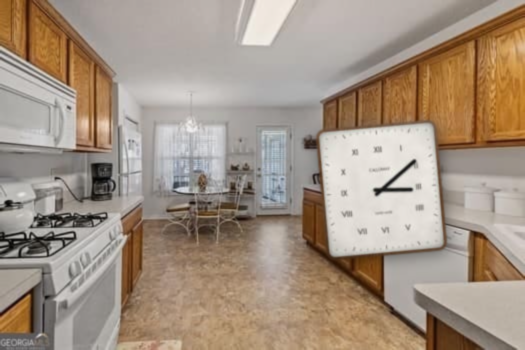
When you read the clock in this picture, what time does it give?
3:09
